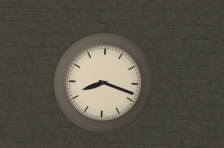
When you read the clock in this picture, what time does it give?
8:18
